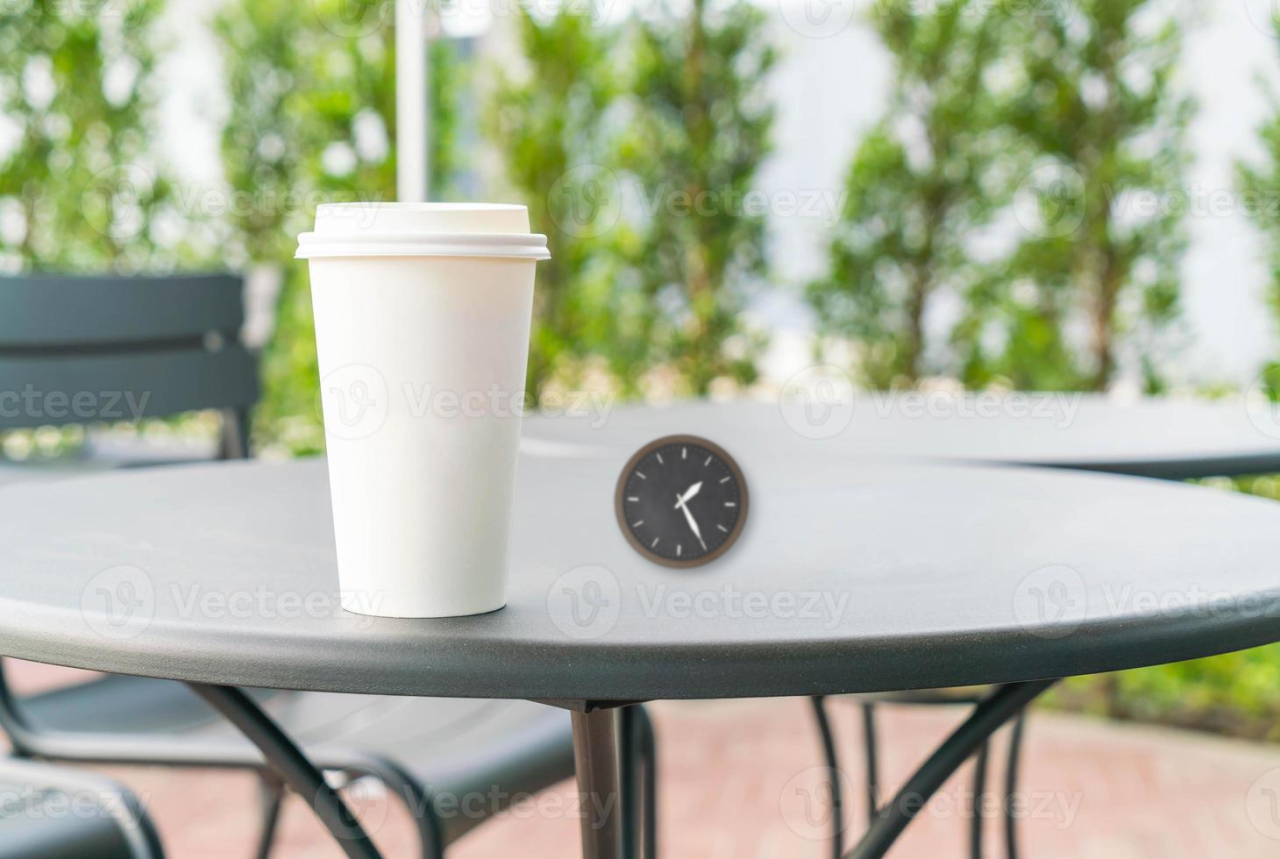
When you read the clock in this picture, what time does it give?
1:25
